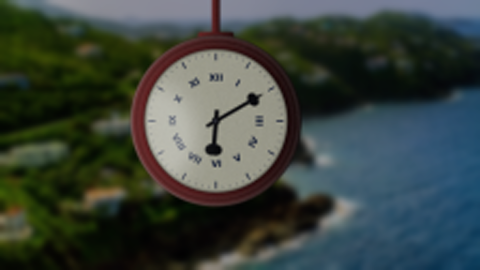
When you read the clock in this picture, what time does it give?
6:10
